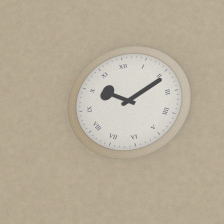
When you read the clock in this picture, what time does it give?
10:11
